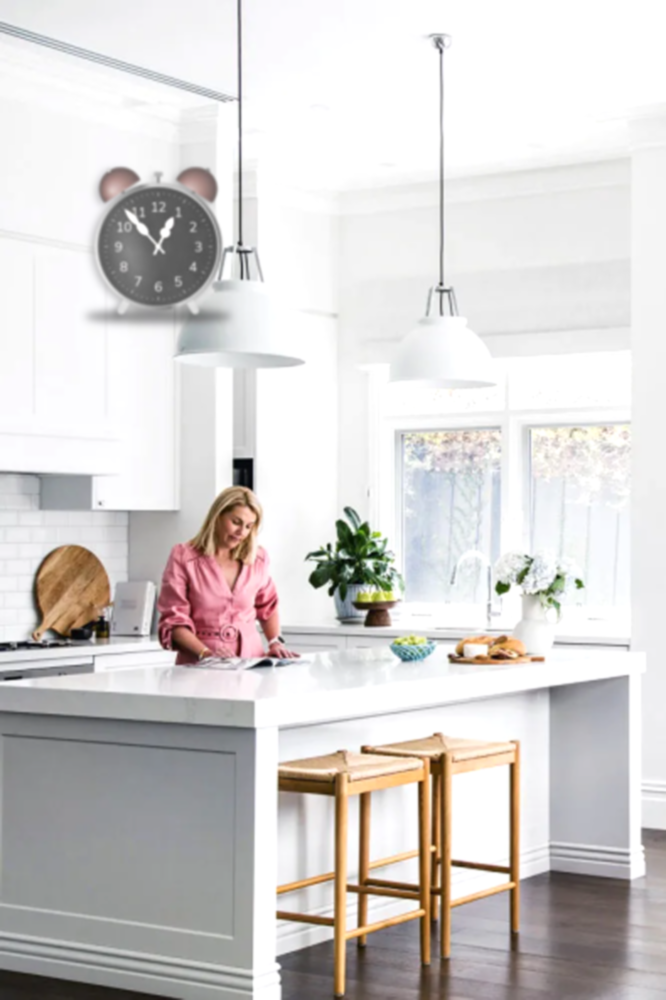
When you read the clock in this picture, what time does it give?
12:53
